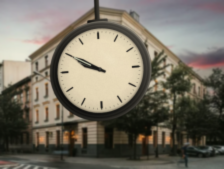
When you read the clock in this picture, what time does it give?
9:50
